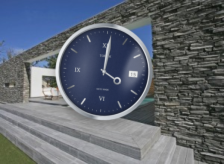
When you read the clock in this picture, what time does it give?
4:01
